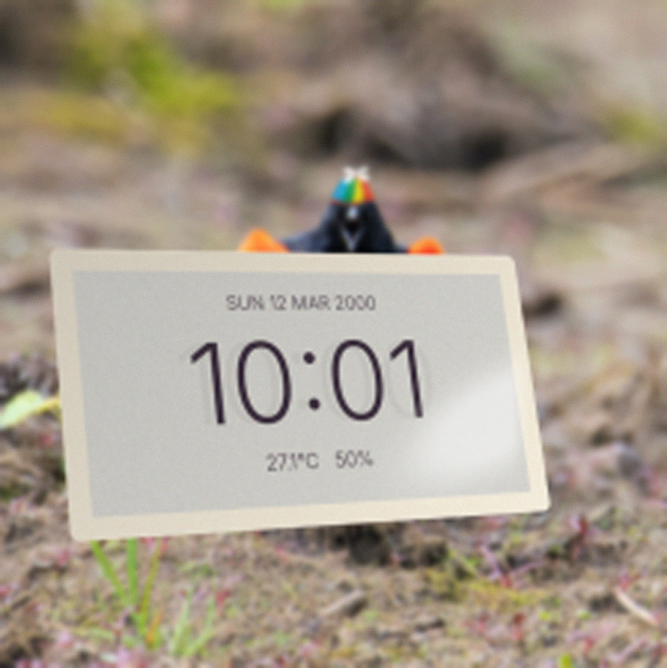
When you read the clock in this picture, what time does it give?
10:01
